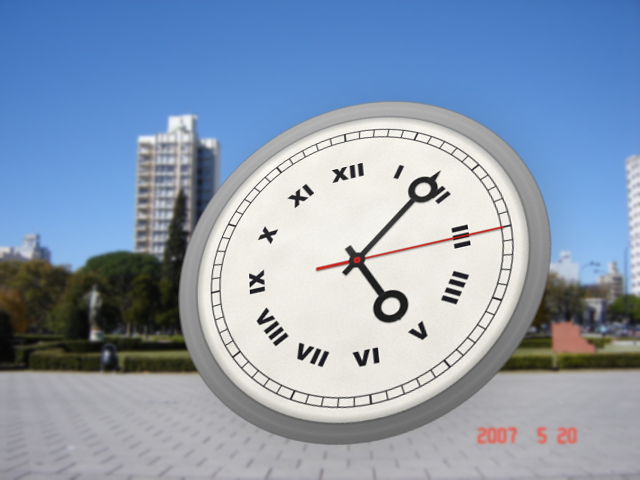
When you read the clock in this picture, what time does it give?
5:08:15
